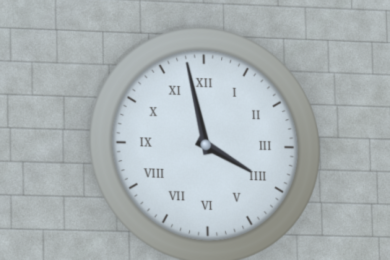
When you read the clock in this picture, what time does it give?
3:58
